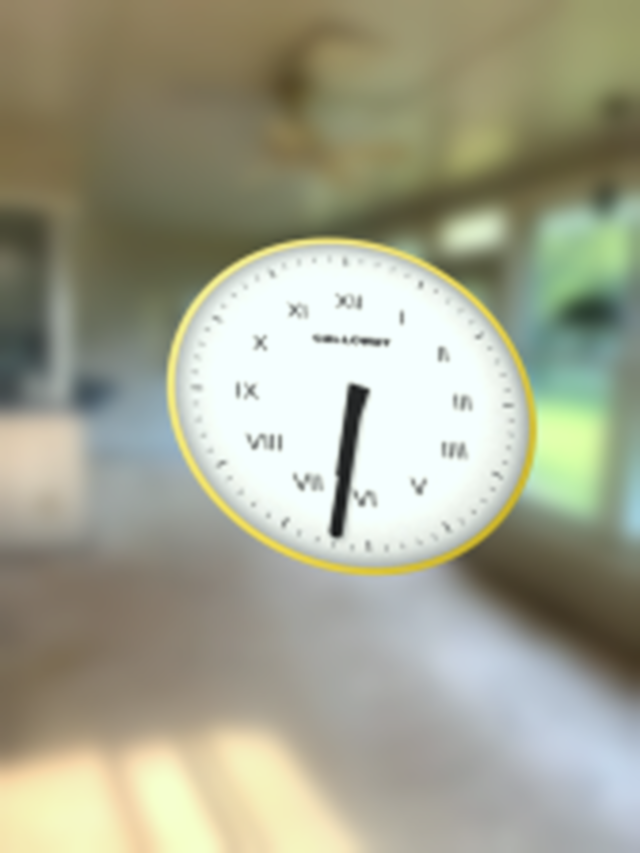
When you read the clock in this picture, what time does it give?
6:32
